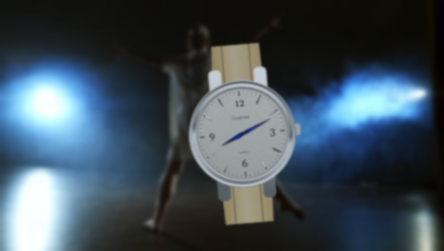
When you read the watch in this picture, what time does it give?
8:11
